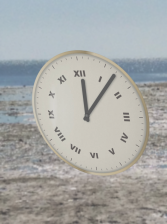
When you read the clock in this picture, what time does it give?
12:07
